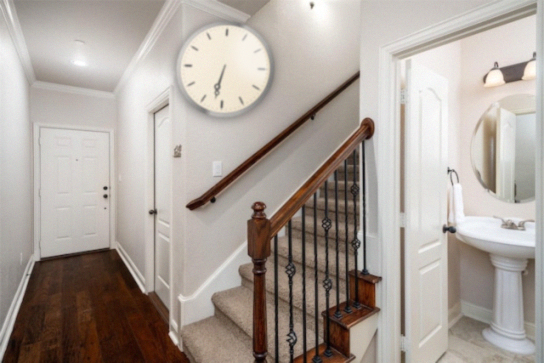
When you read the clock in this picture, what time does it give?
6:32
